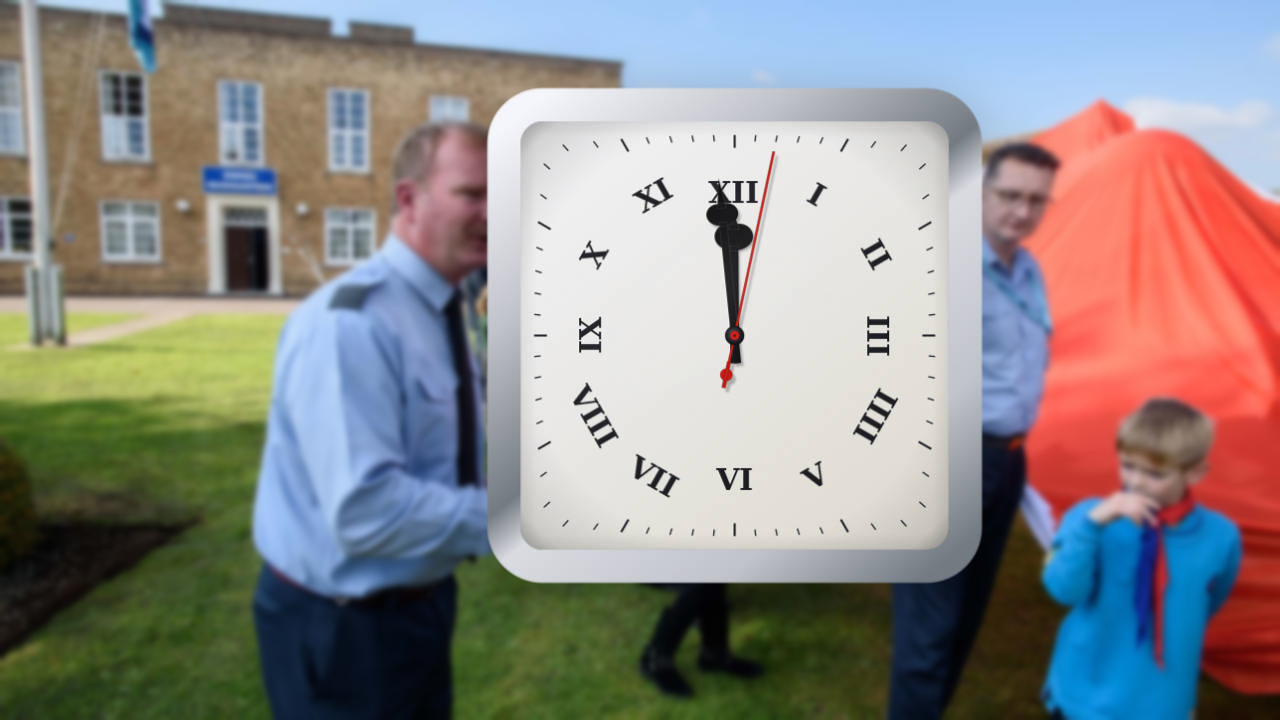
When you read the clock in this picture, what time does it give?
11:59:02
